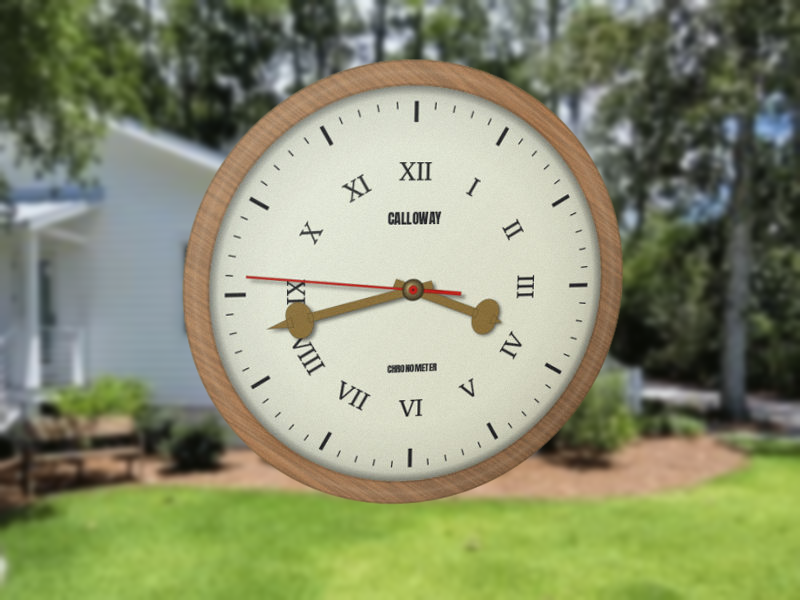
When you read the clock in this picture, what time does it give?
3:42:46
